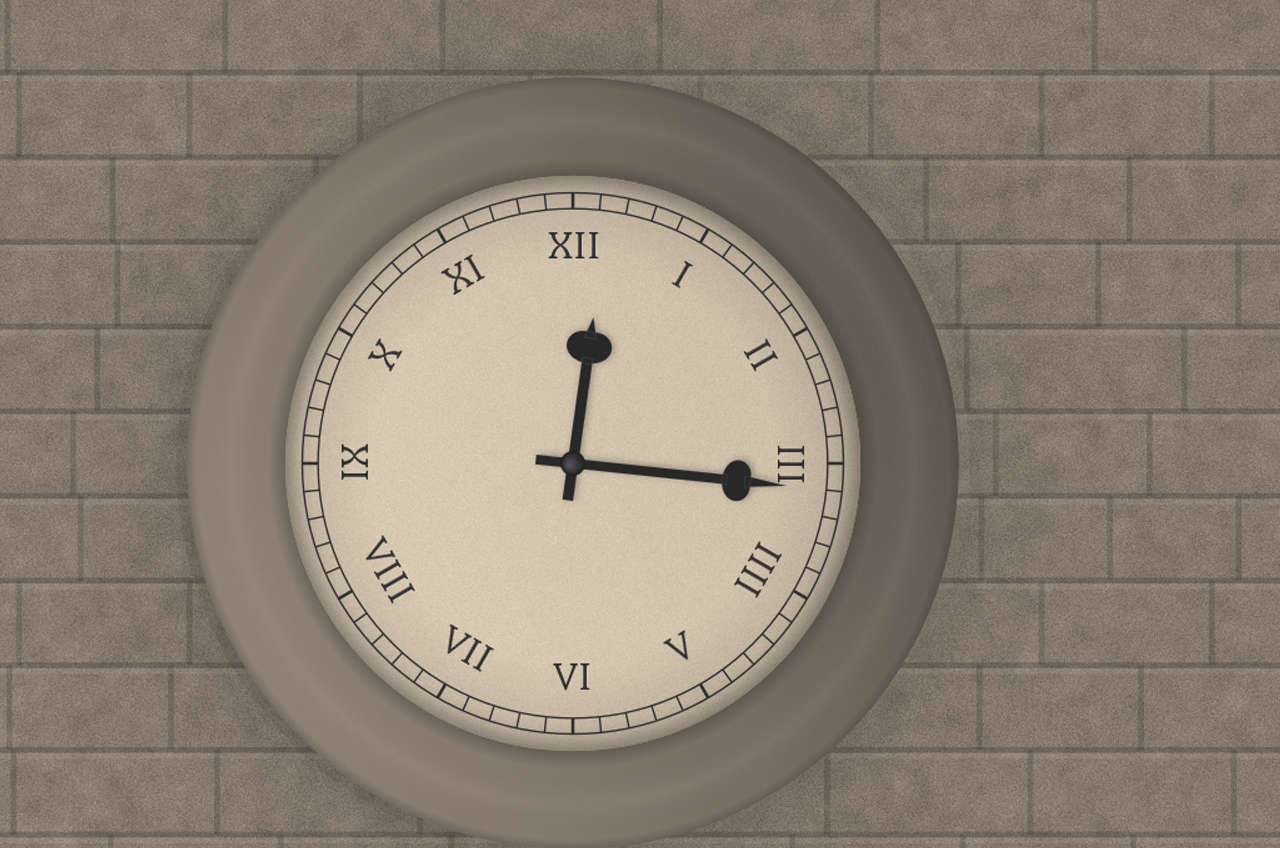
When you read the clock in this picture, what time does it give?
12:16
